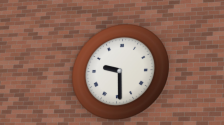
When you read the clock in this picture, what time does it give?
9:29
